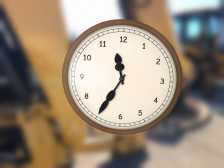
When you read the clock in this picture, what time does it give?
11:35
